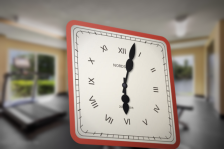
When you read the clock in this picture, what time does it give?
6:03
